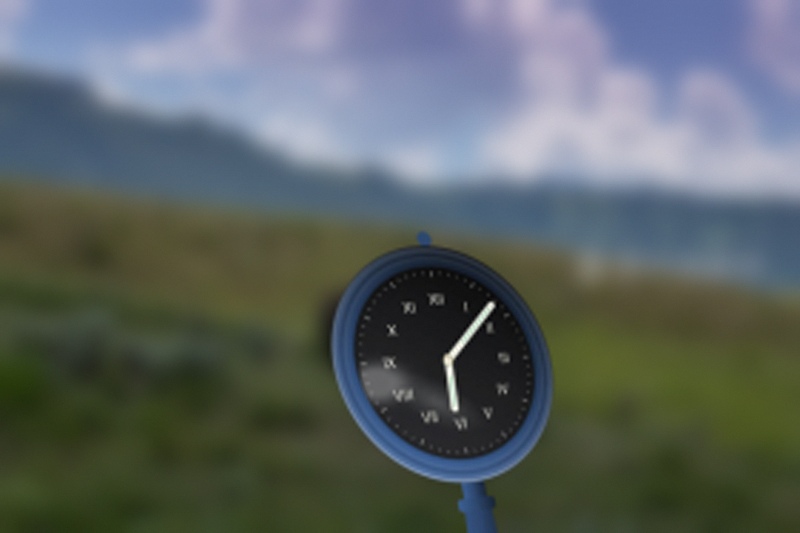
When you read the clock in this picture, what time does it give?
6:08
